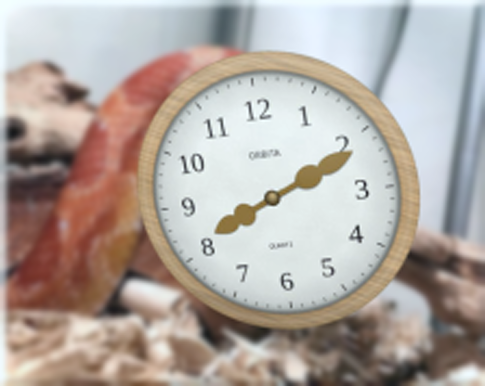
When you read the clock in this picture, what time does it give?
8:11
